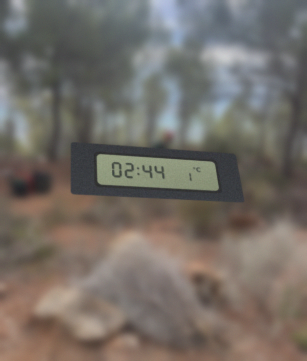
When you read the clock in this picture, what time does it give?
2:44
